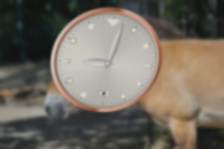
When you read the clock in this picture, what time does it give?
9:02
